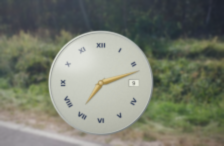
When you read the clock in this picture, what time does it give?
7:12
